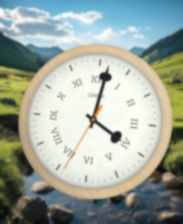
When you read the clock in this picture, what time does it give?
4:01:34
